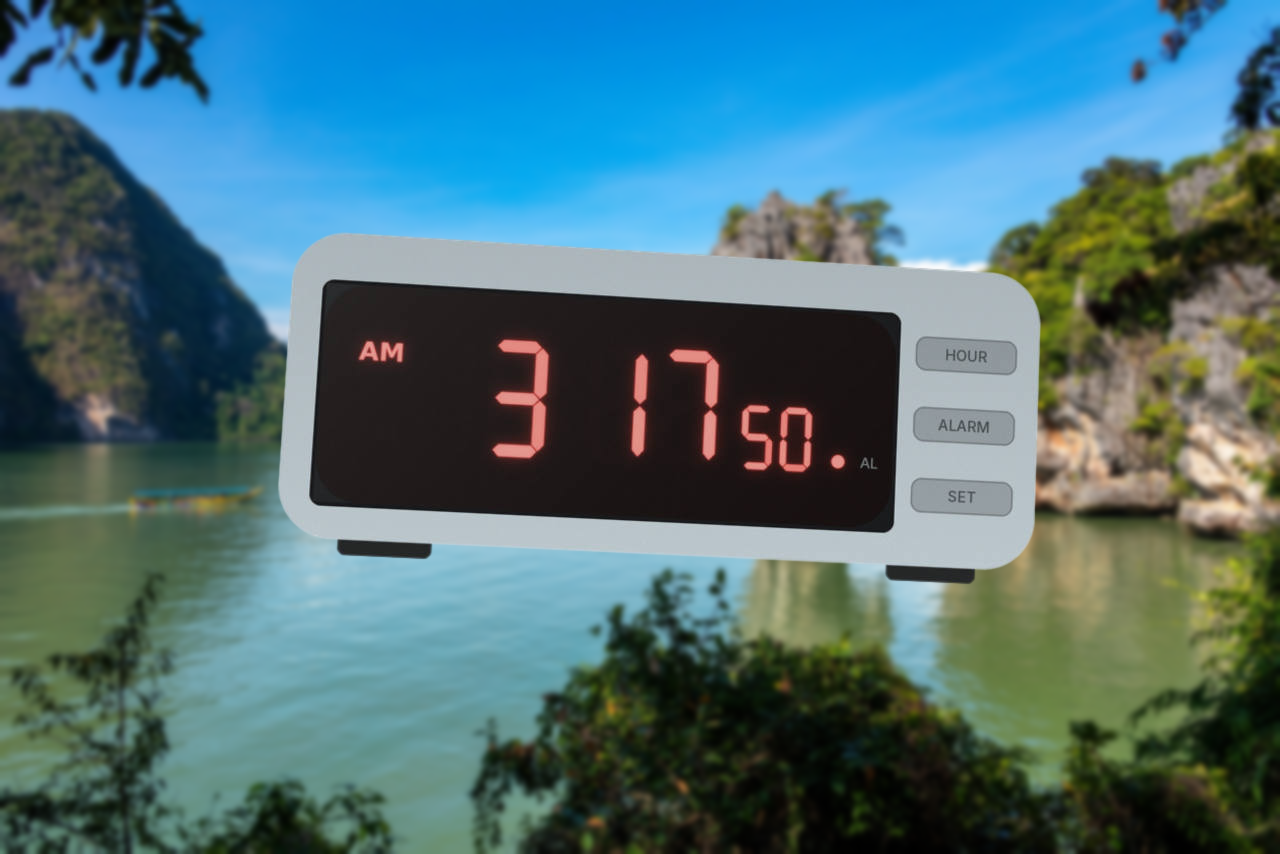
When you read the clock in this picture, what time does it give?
3:17:50
